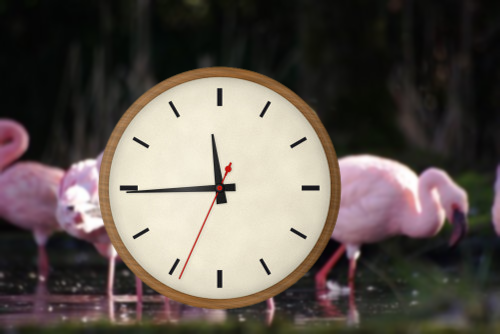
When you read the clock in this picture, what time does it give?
11:44:34
